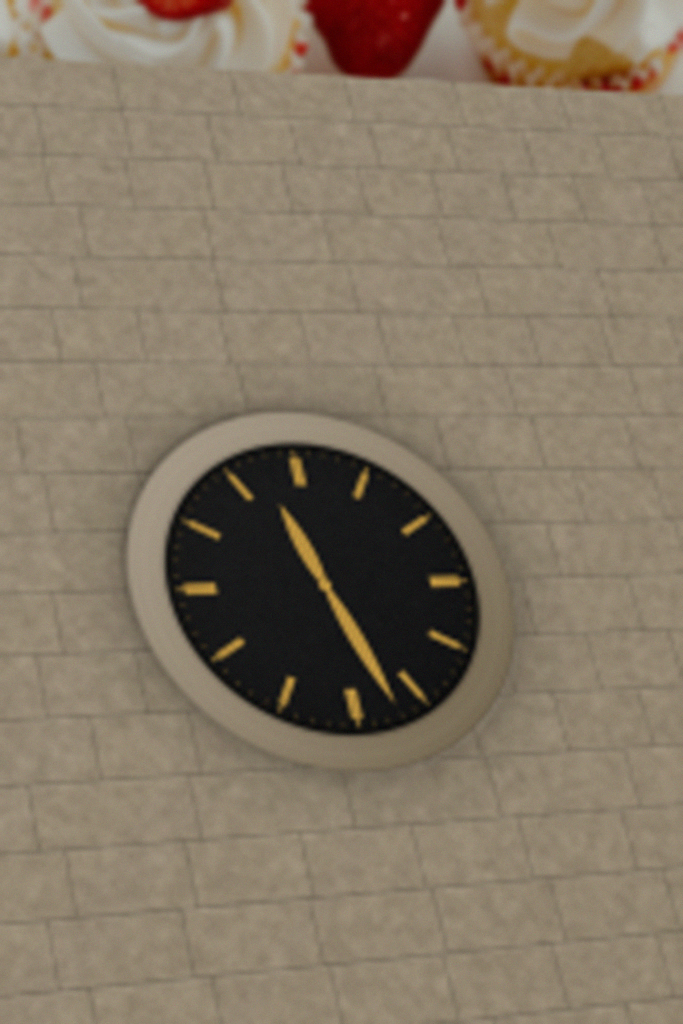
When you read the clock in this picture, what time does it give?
11:27
